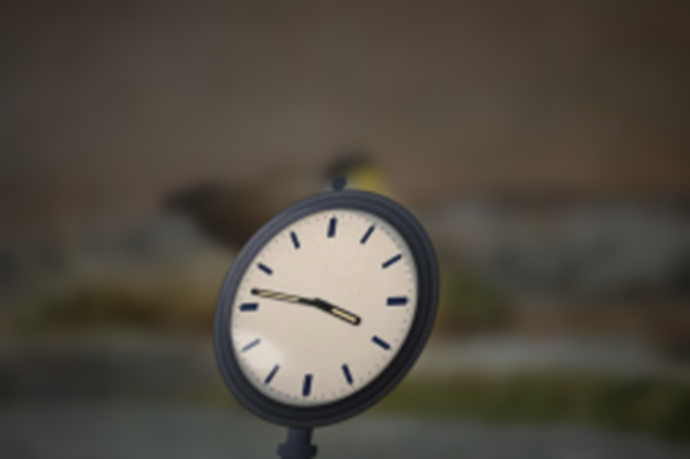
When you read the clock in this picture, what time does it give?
3:47
